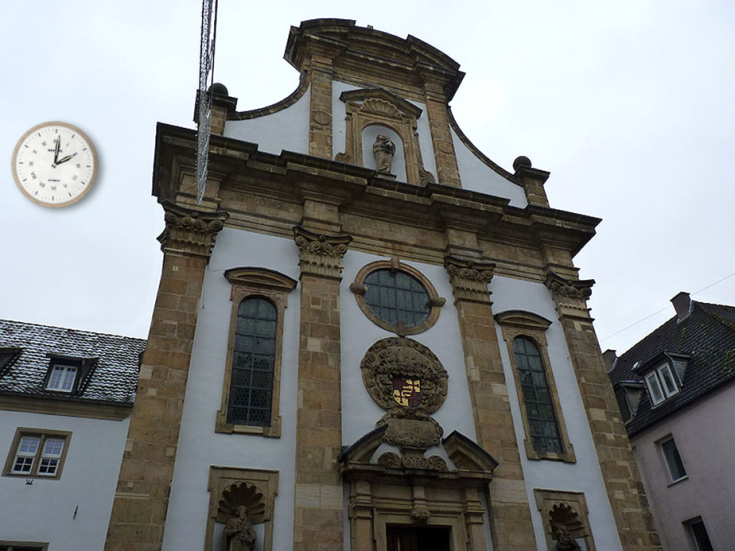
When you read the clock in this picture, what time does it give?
2:01
